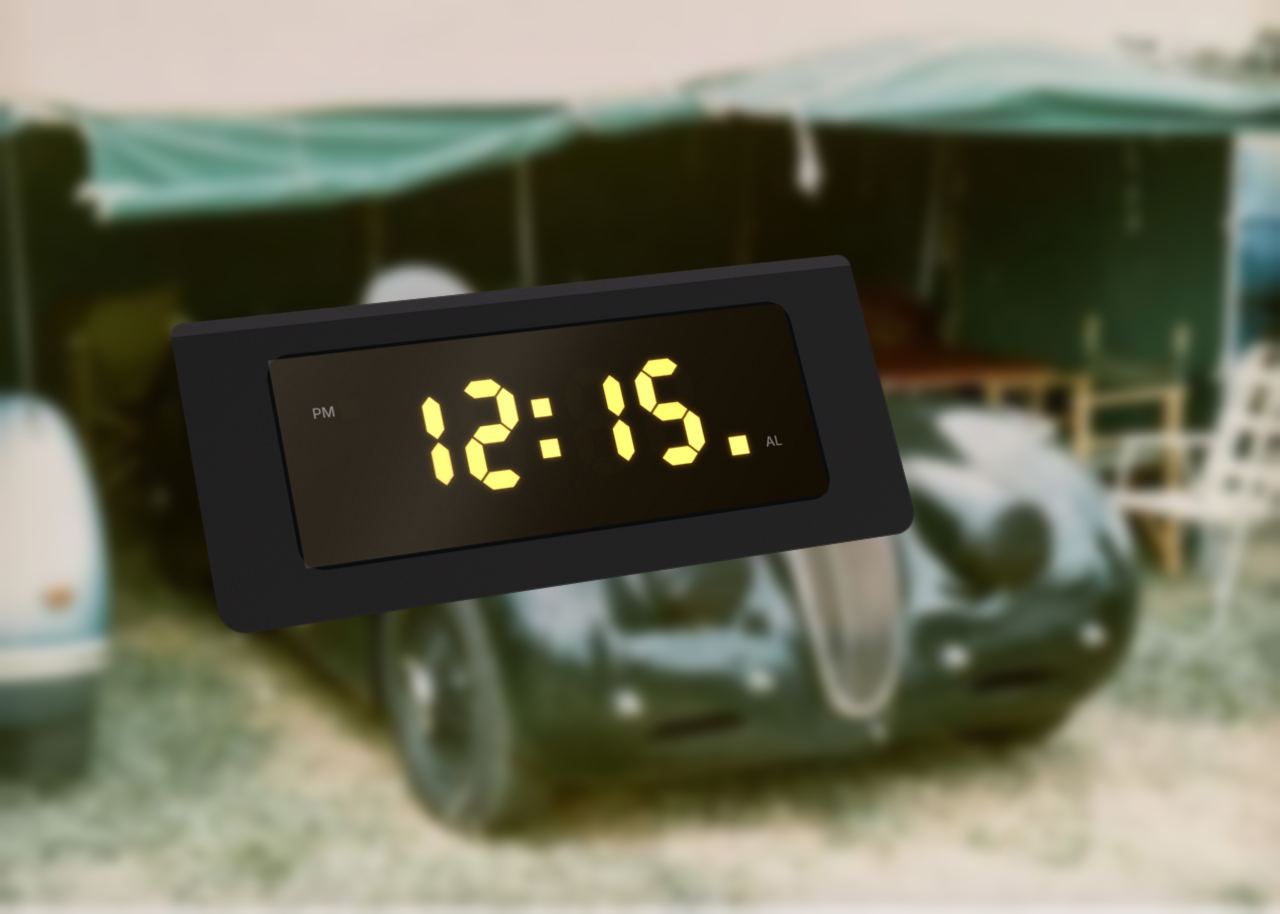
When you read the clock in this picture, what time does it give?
12:15
